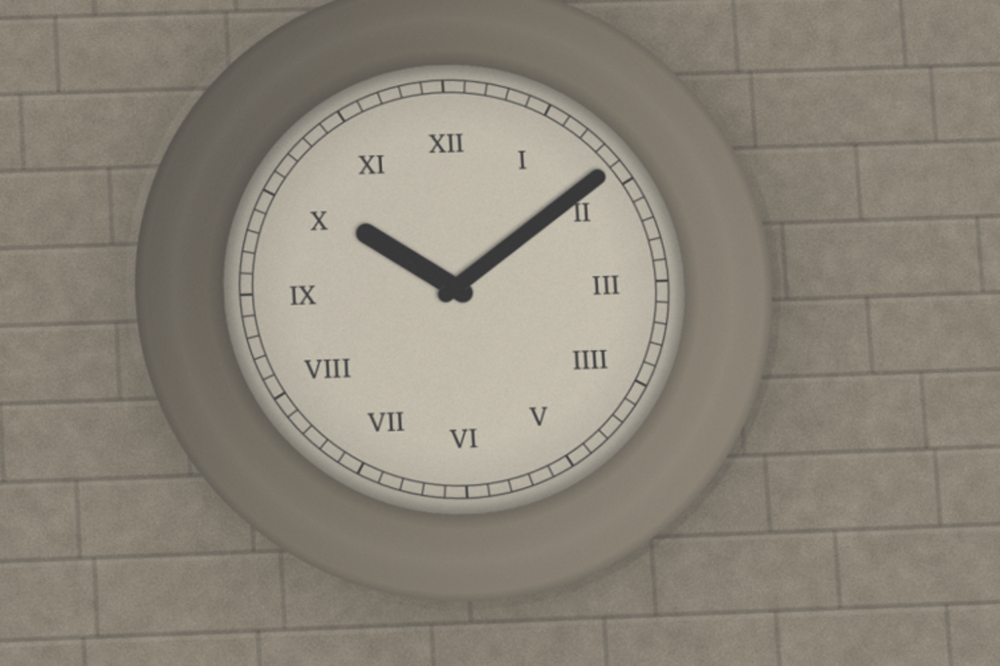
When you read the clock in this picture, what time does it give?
10:09
